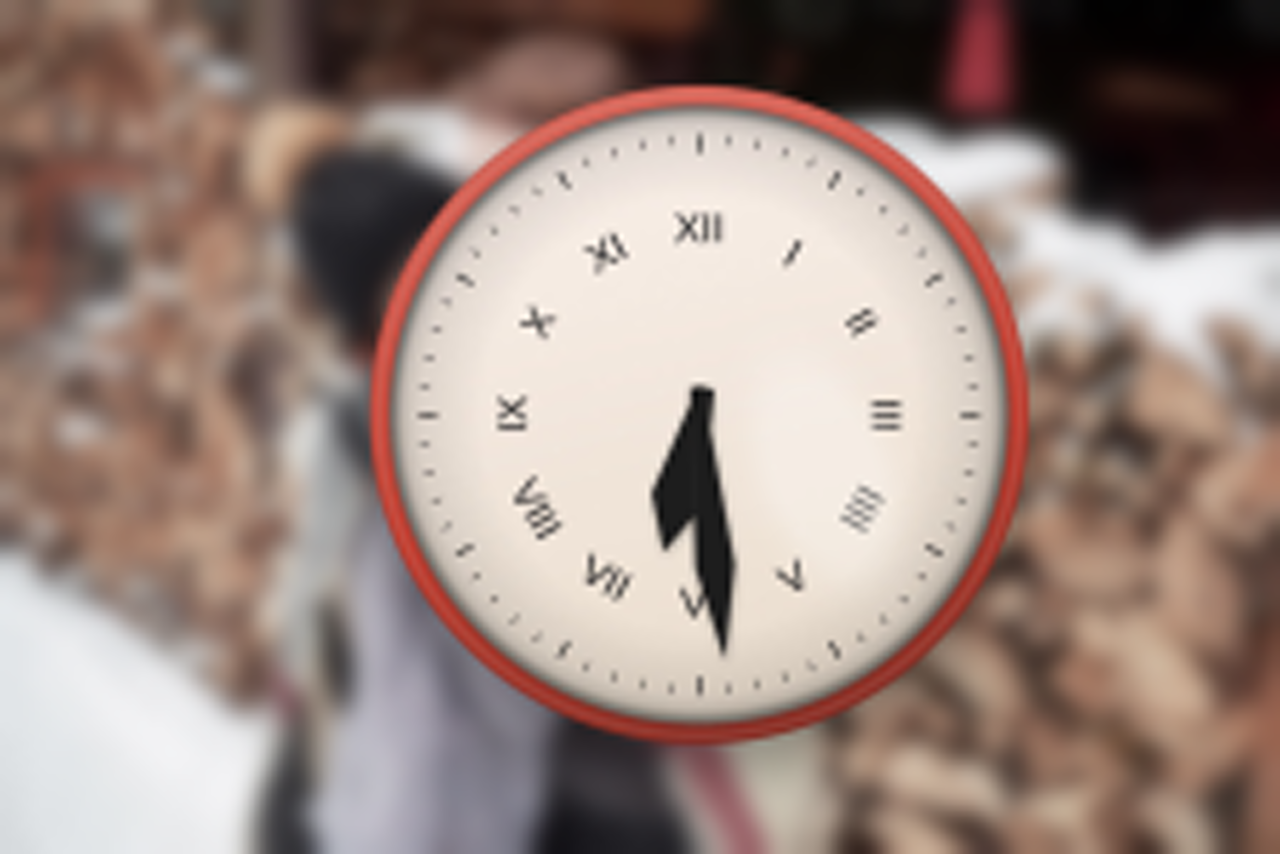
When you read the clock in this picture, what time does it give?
6:29
